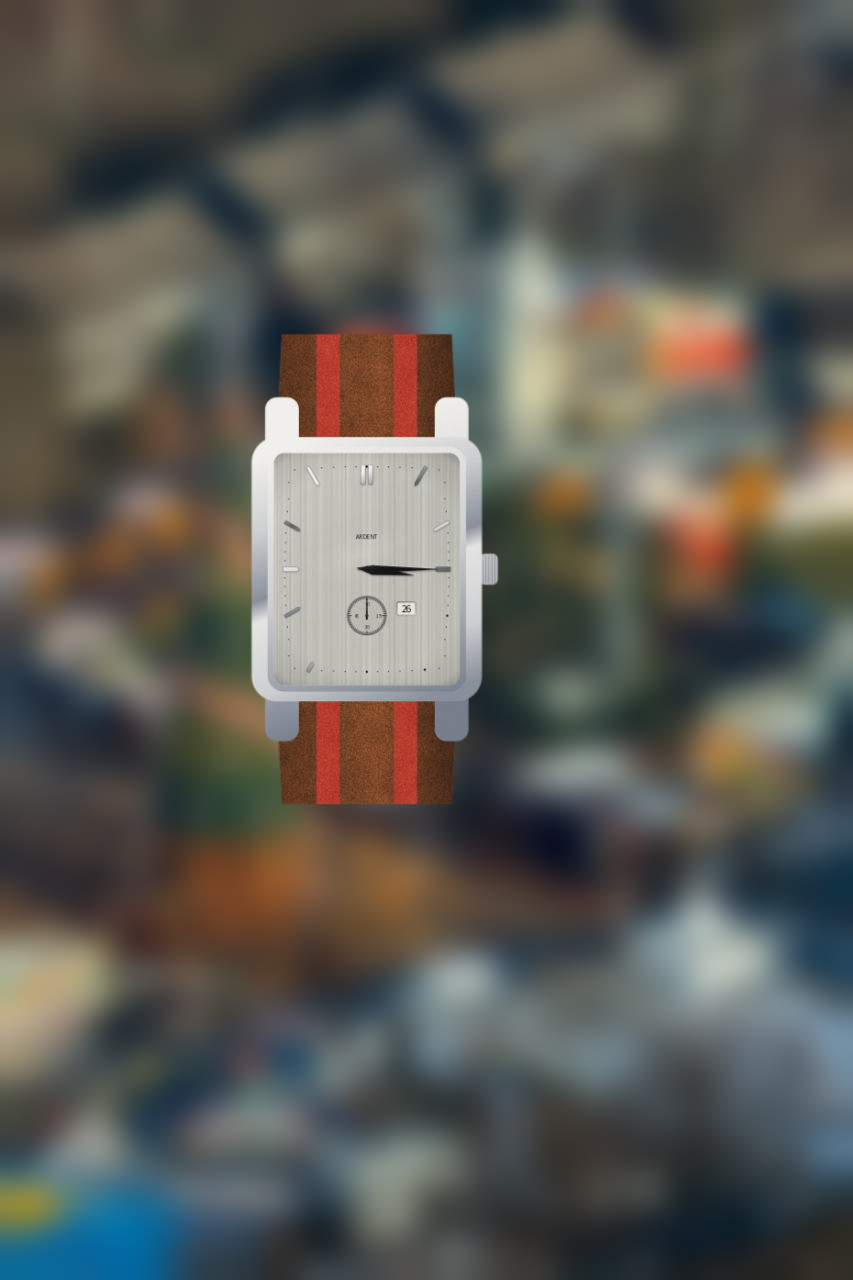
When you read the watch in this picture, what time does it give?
3:15
